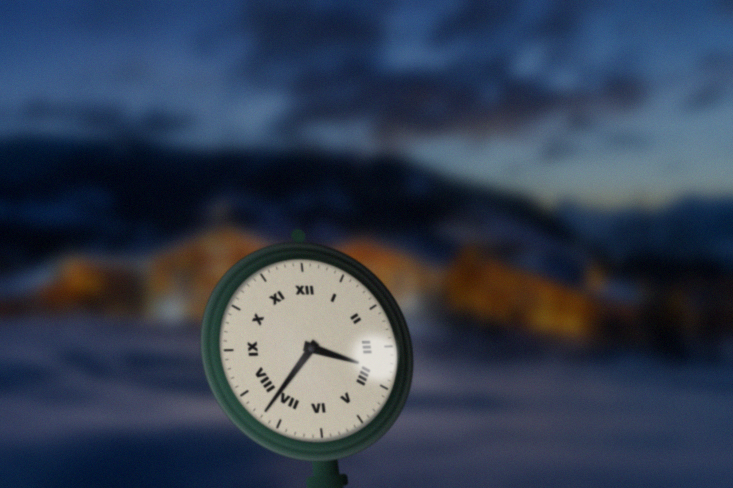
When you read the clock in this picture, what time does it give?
3:37
